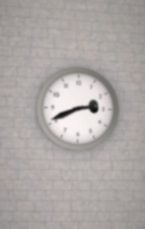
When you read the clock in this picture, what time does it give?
2:41
